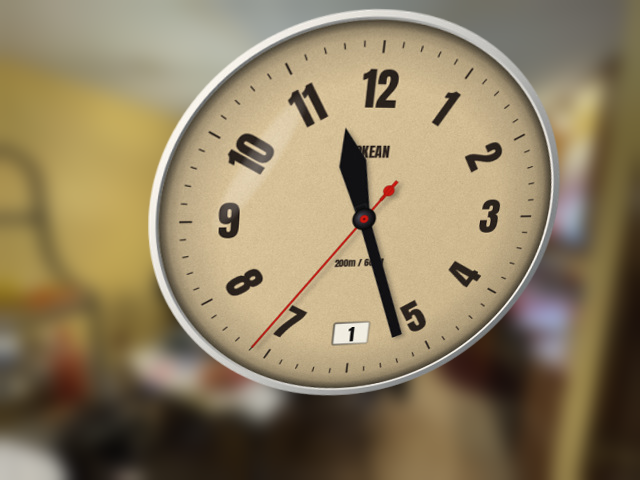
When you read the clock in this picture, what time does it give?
11:26:36
